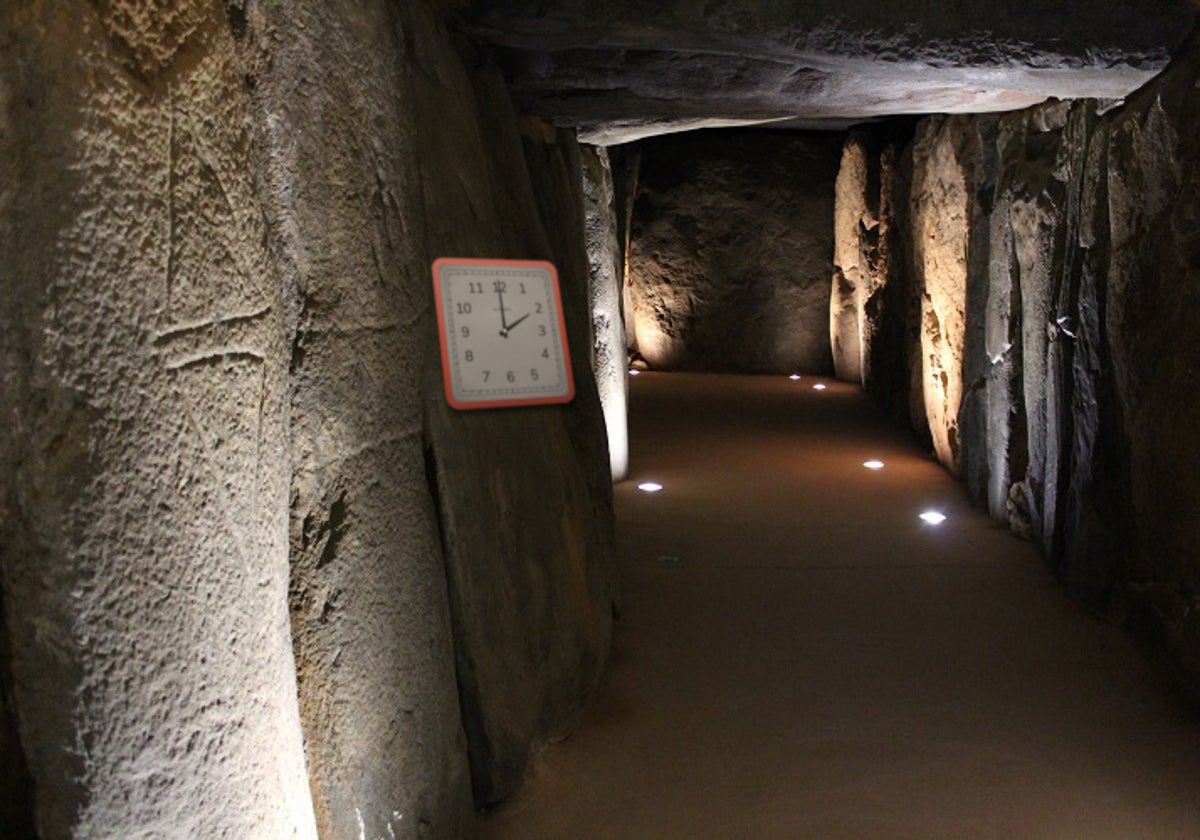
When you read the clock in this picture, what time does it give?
2:00
